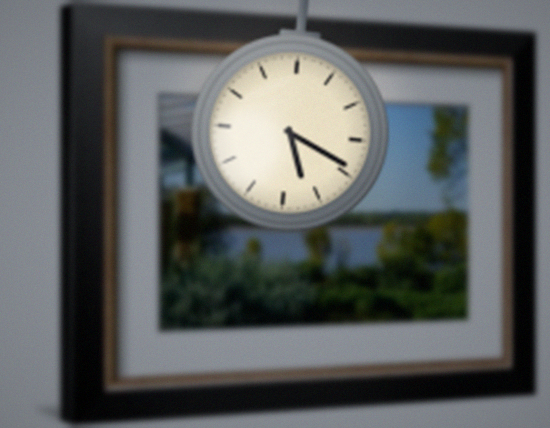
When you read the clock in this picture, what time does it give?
5:19
